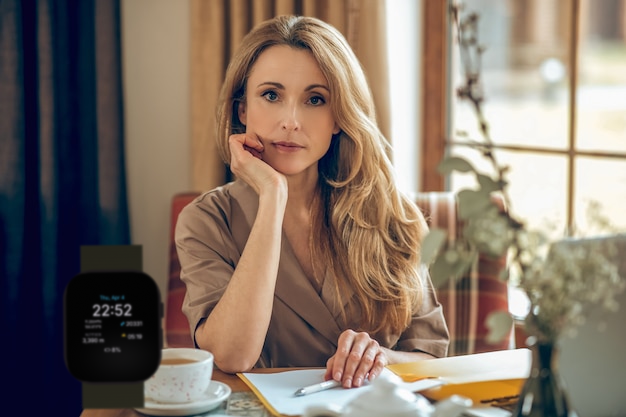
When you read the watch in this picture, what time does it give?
22:52
